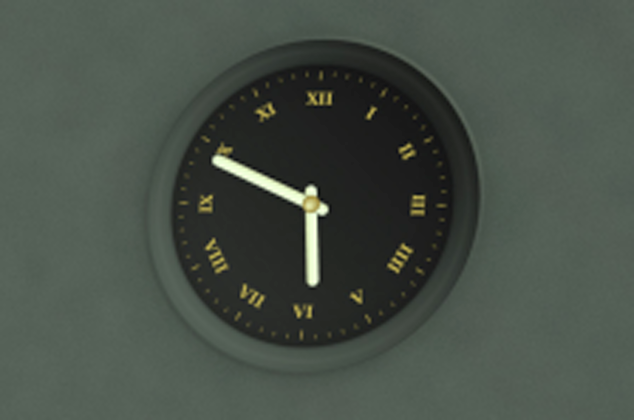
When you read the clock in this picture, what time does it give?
5:49
